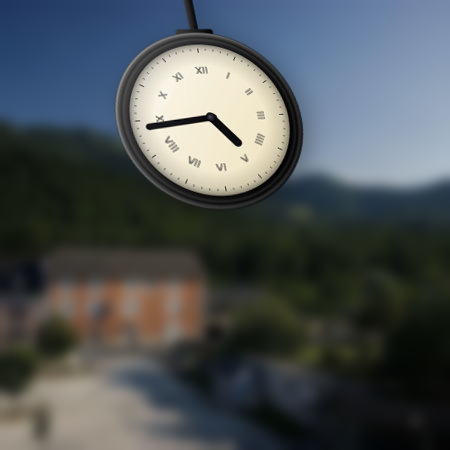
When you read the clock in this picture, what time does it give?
4:44
